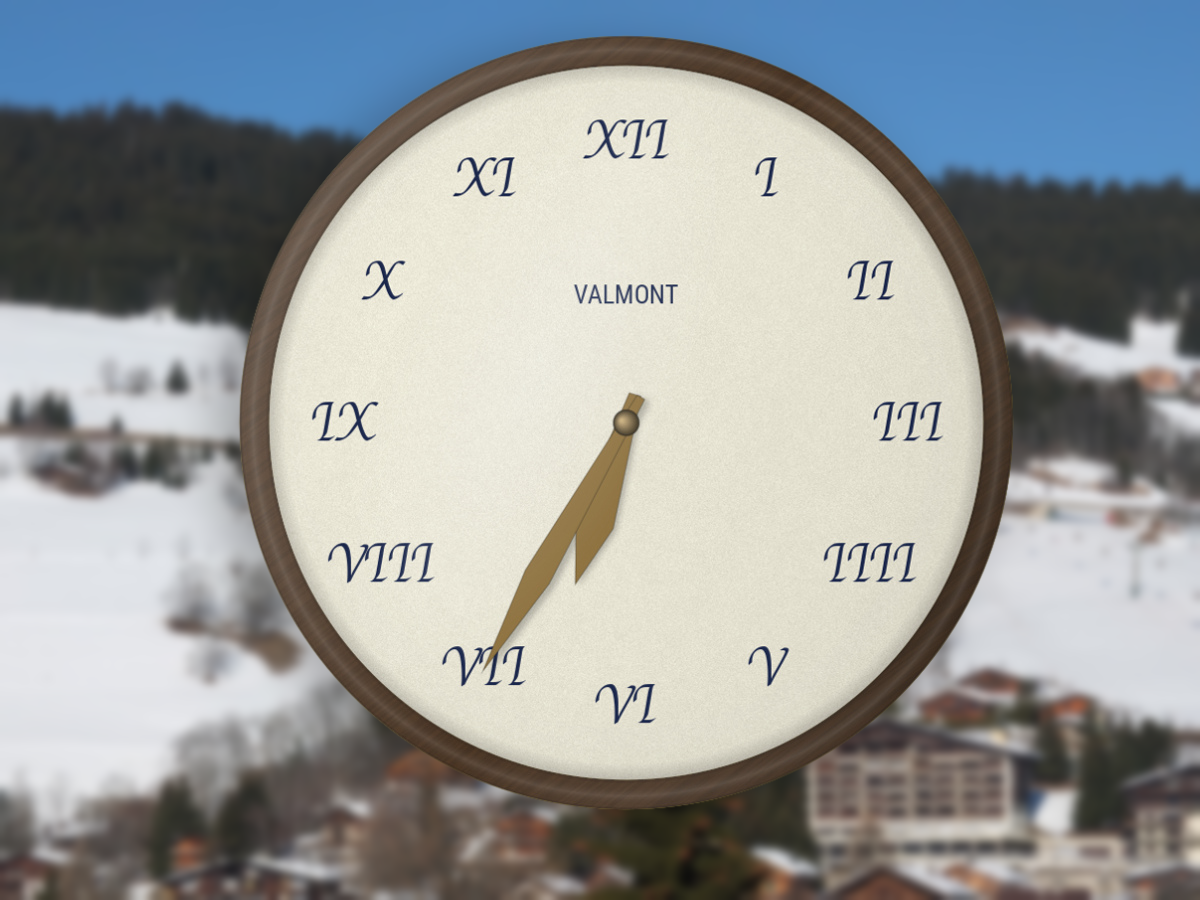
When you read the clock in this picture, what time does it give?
6:35
